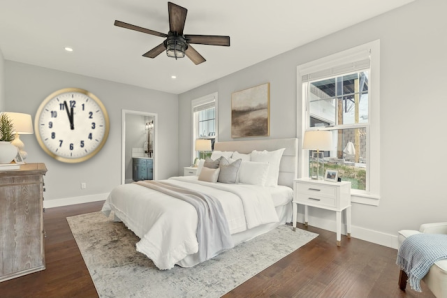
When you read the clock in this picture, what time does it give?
11:57
